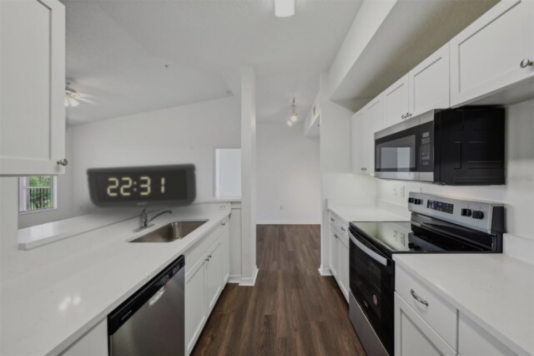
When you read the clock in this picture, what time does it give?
22:31
